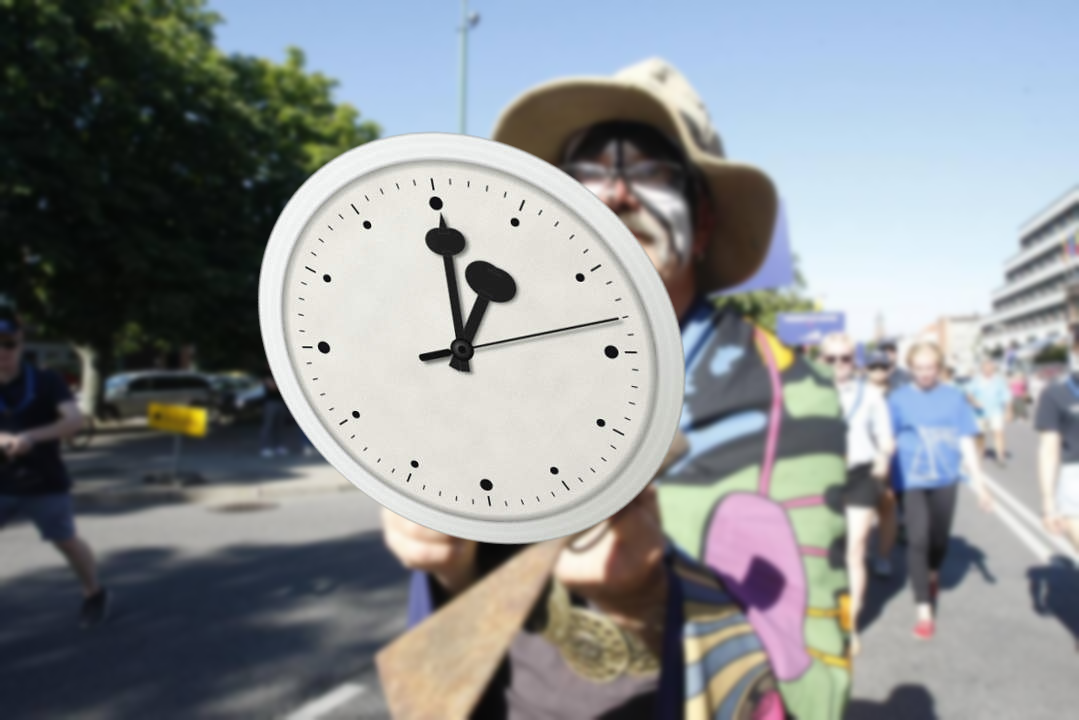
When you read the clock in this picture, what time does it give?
1:00:13
